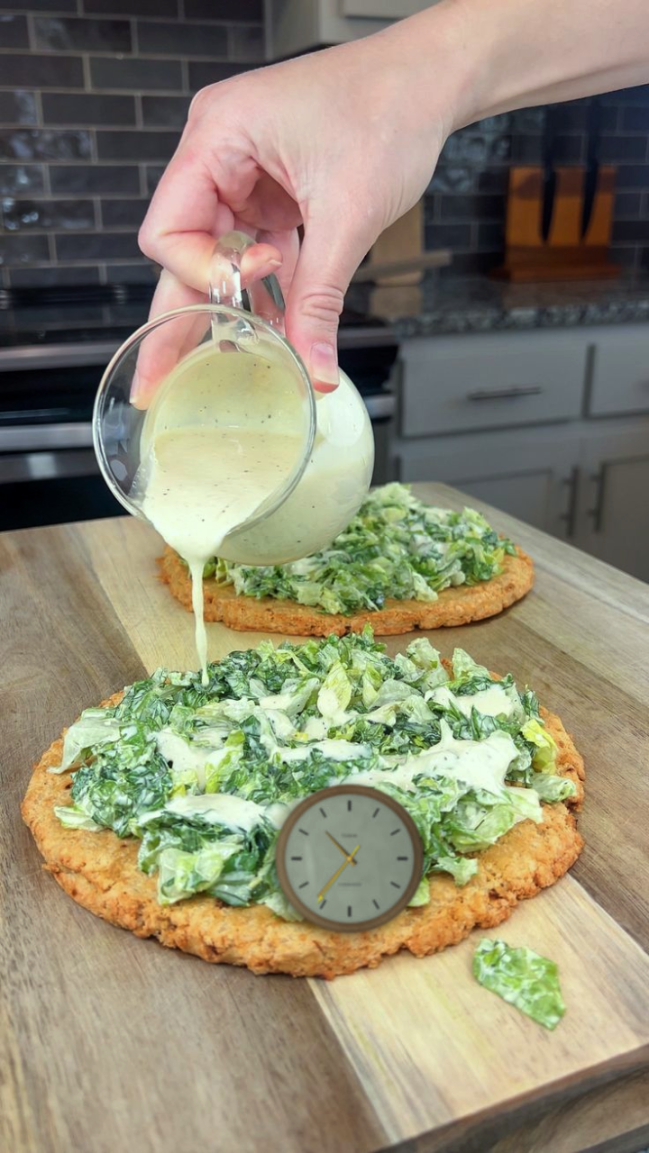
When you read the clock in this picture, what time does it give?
10:36:36
